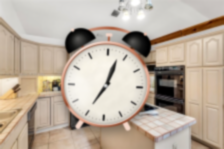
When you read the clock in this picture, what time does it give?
7:03
